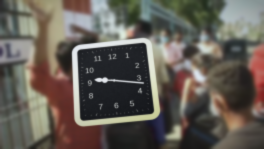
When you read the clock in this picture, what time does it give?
9:17
